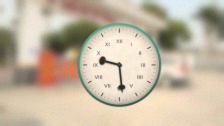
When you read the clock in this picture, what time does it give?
9:29
